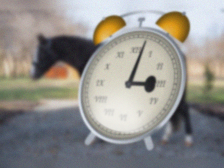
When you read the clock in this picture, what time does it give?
3:02
